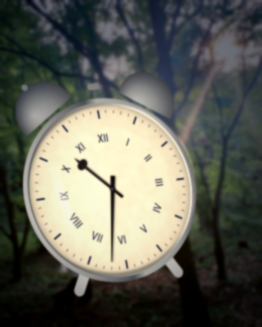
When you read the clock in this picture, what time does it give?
10:32
